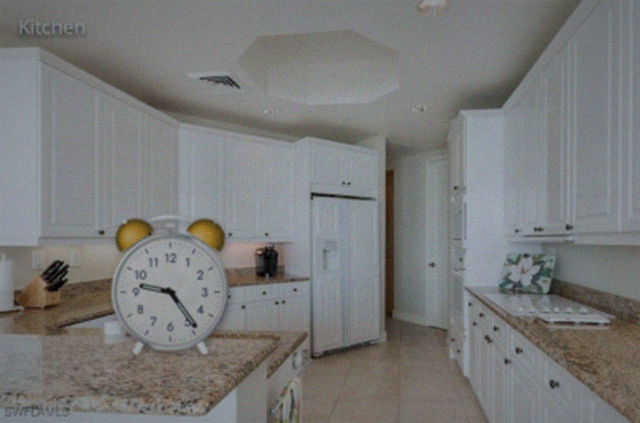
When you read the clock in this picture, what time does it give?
9:24
